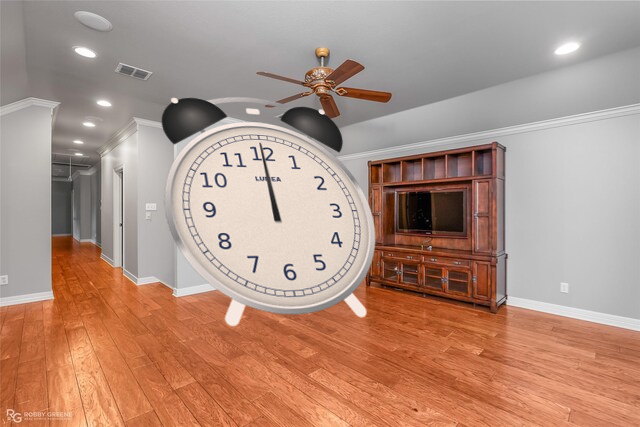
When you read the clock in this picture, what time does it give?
12:00
